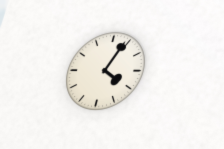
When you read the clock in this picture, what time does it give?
4:04
